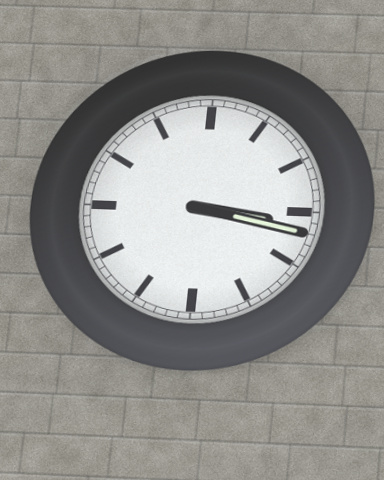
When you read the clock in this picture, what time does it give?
3:17
